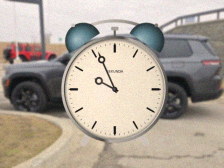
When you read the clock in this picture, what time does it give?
9:56
